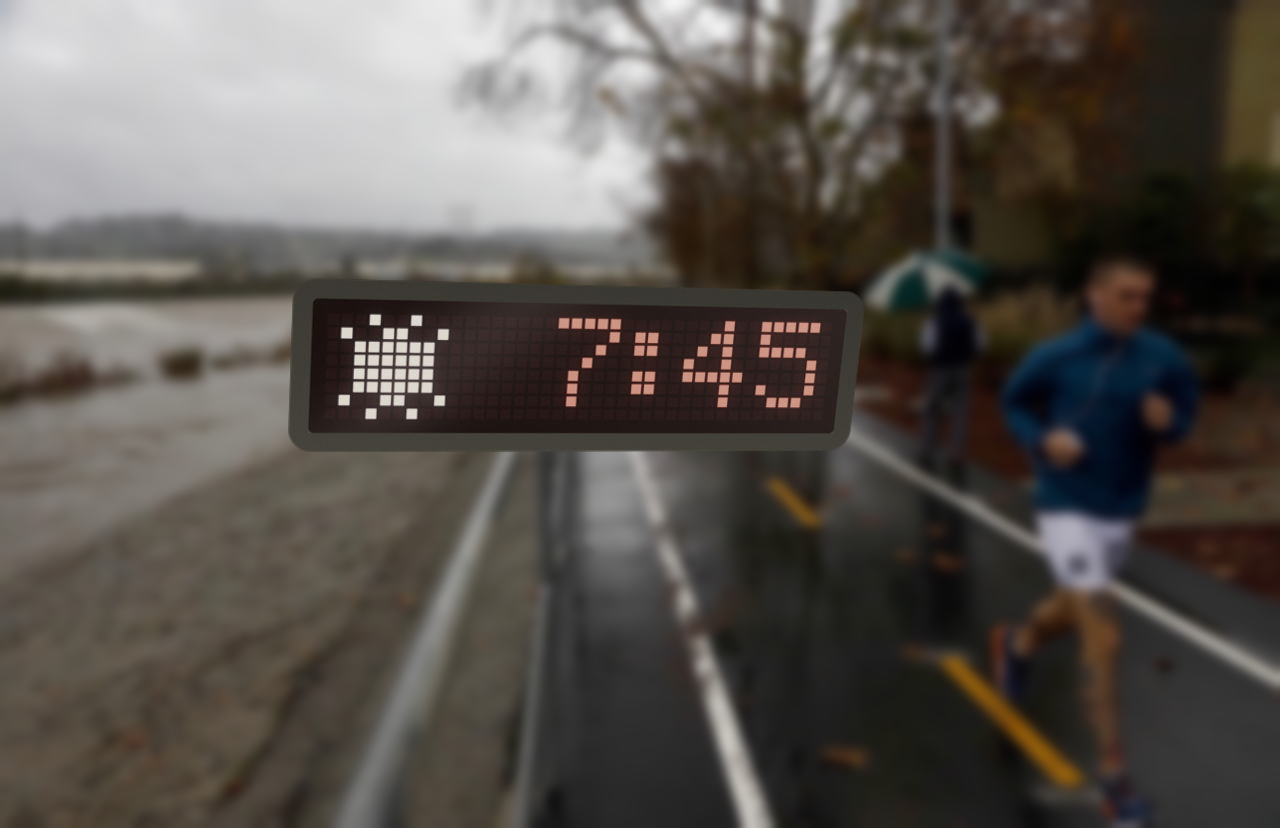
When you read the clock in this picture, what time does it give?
7:45
